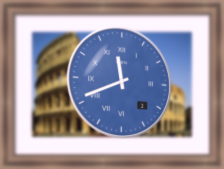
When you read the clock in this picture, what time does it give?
11:41
